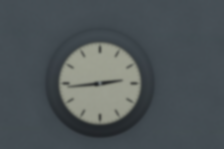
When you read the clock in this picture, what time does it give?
2:44
